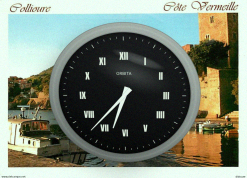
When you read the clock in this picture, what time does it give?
6:37
